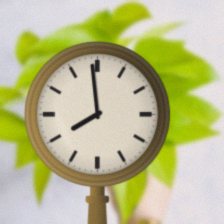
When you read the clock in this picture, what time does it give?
7:59
